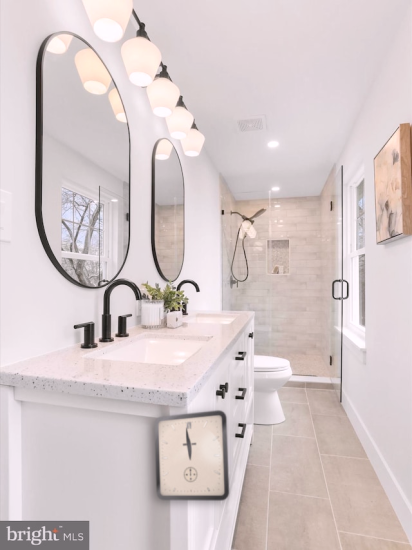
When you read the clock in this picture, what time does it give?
11:59
